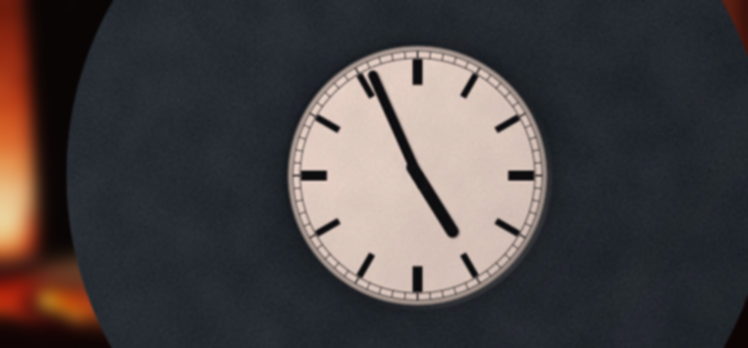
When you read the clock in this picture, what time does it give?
4:56
